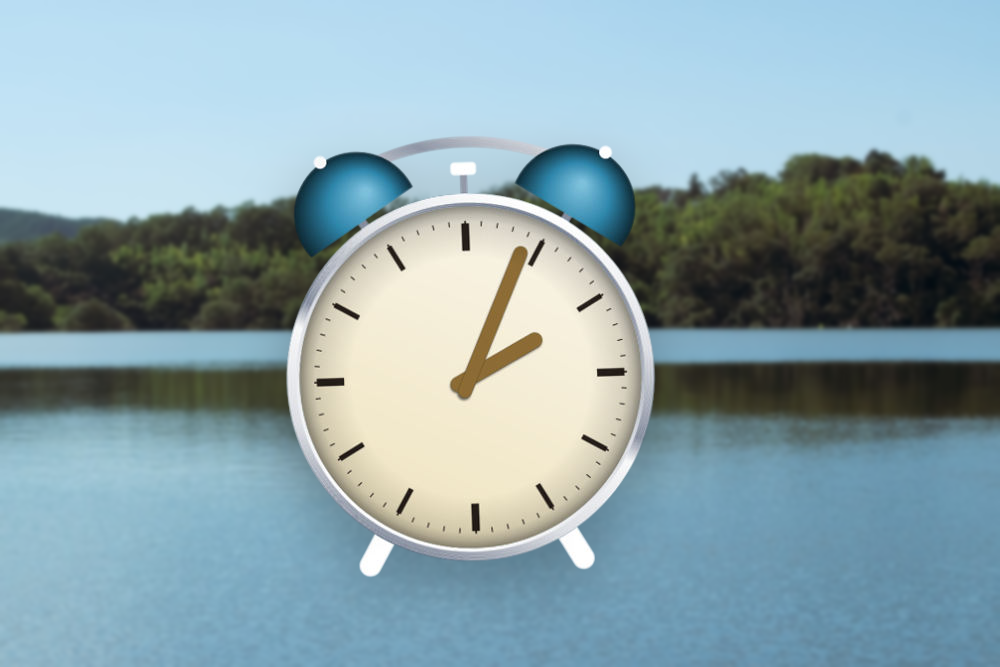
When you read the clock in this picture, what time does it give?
2:04
